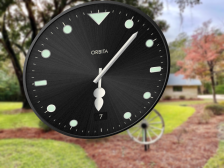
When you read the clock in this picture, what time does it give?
6:07
